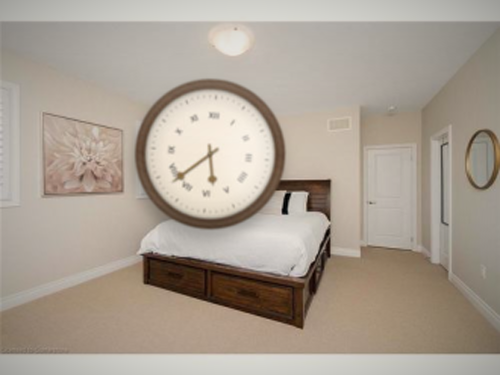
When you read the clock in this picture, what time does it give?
5:38
